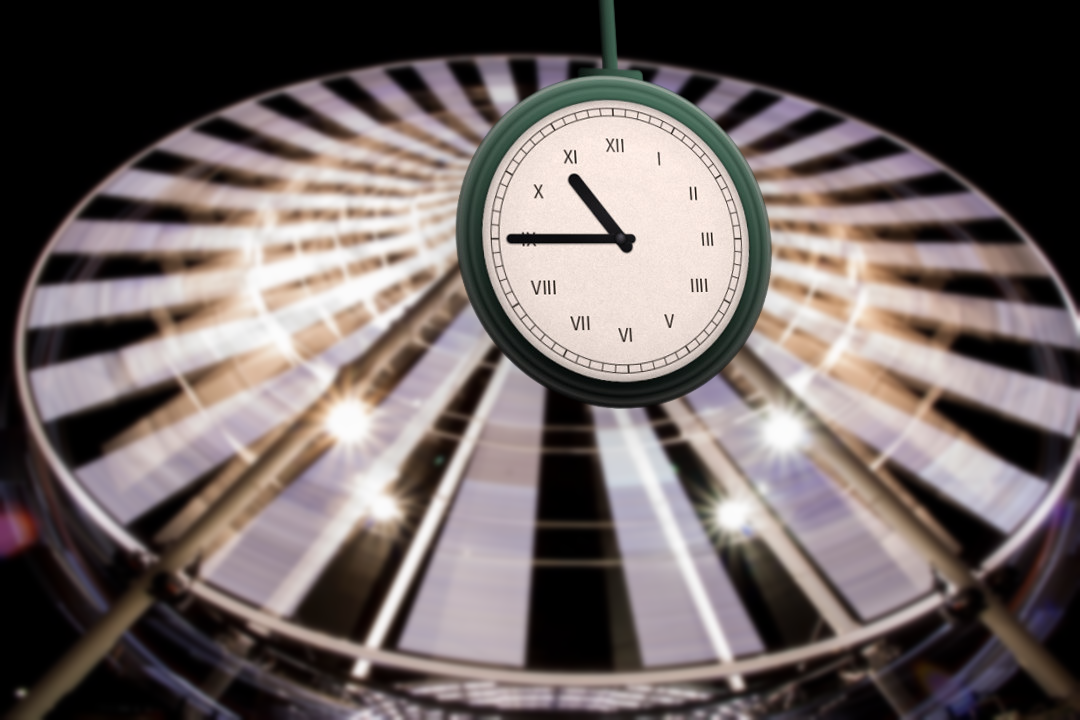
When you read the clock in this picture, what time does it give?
10:45
